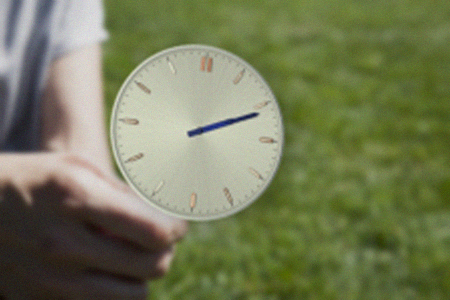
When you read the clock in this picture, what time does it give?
2:11
